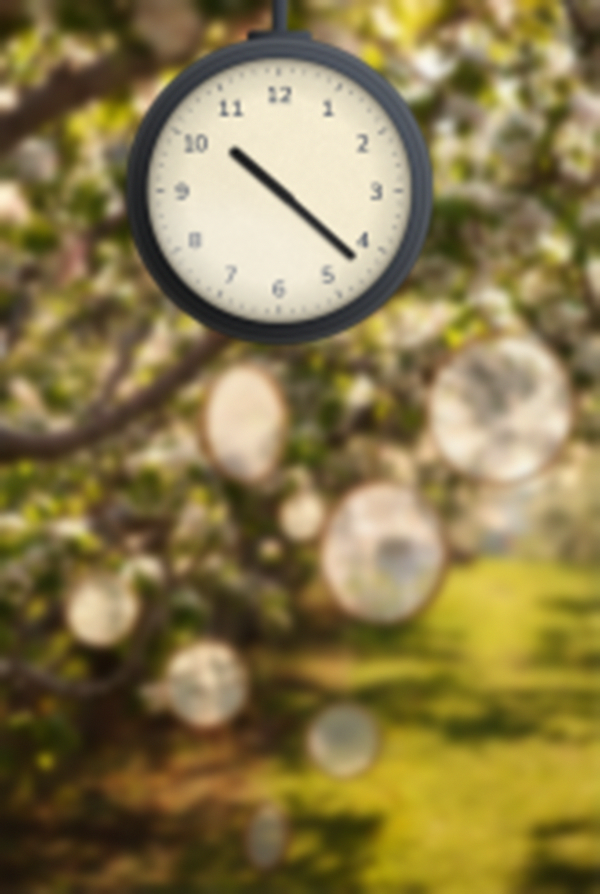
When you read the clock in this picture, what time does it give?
10:22
